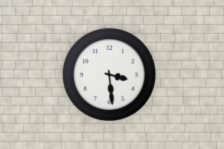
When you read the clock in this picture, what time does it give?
3:29
